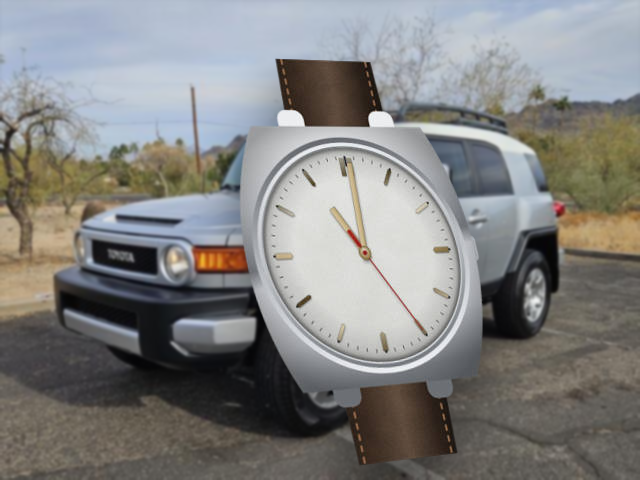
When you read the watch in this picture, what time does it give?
11:00:25
